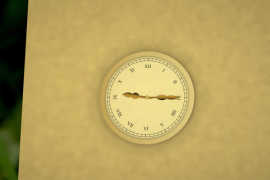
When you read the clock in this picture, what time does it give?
9:15
